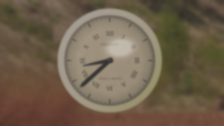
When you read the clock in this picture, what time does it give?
8:38
